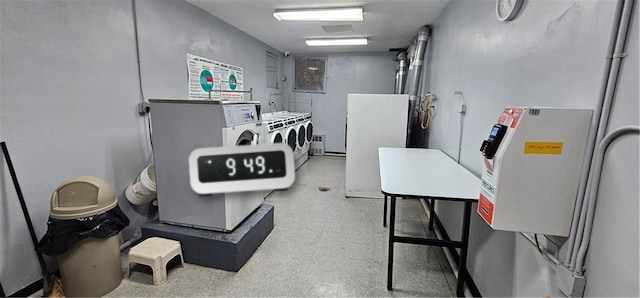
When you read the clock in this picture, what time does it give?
9:49
